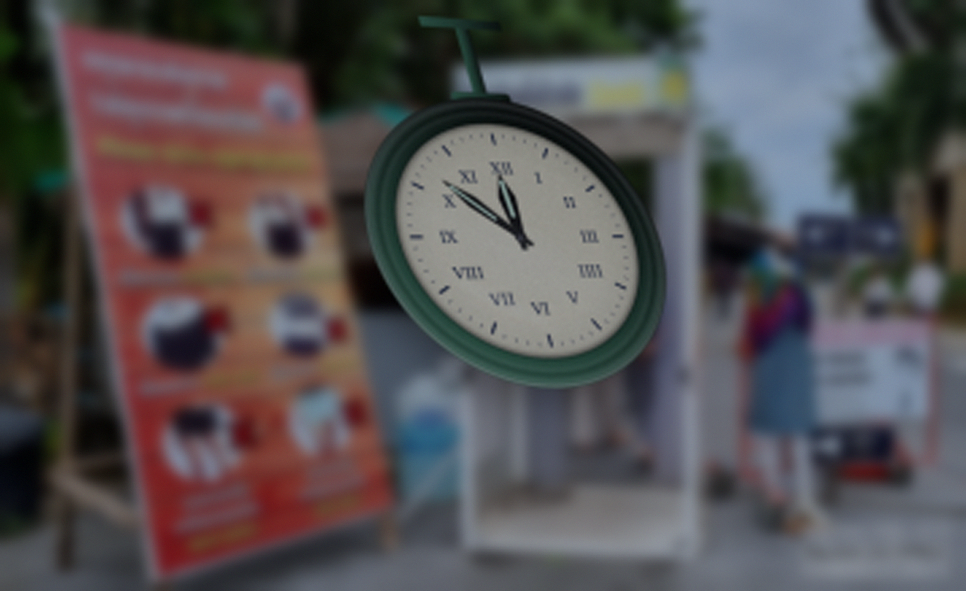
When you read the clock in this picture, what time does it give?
11:52
